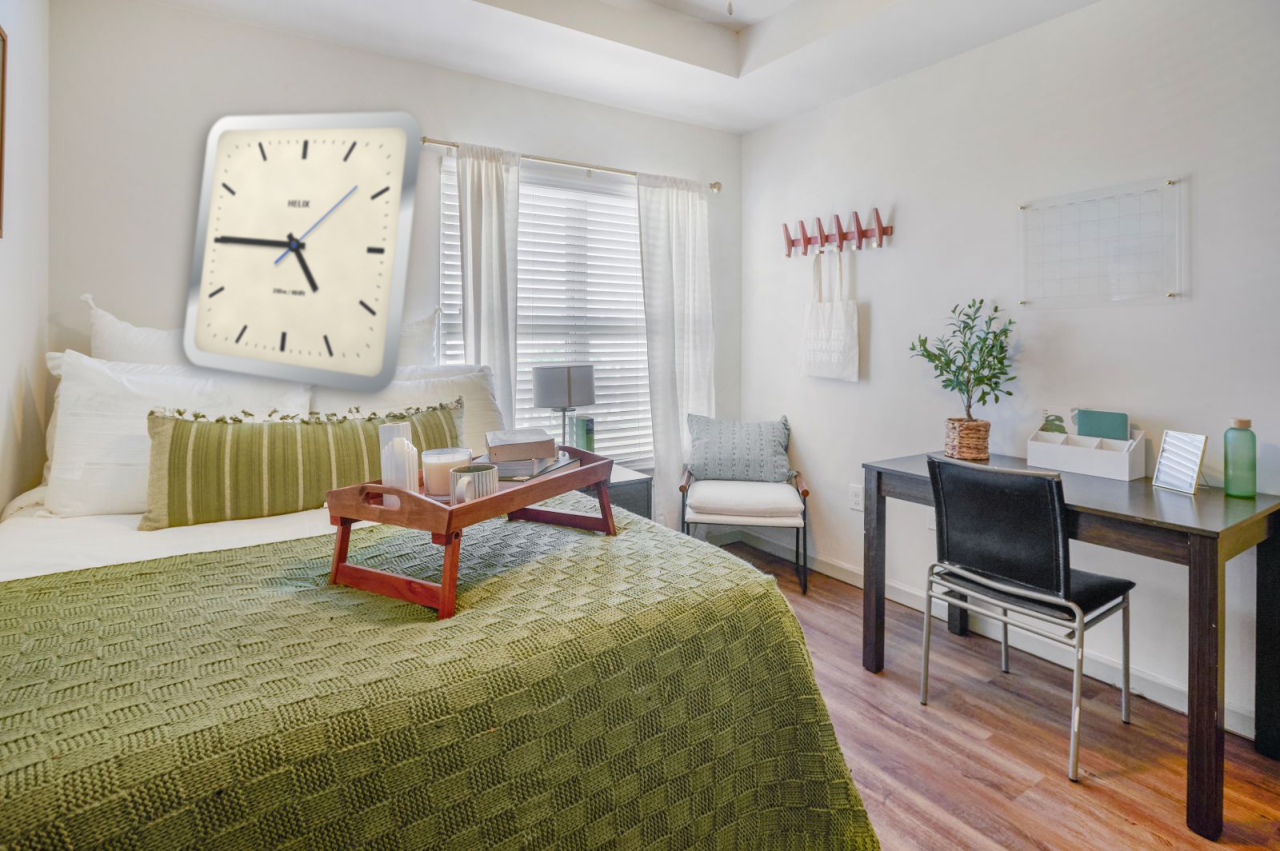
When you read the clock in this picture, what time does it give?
4:45:08
